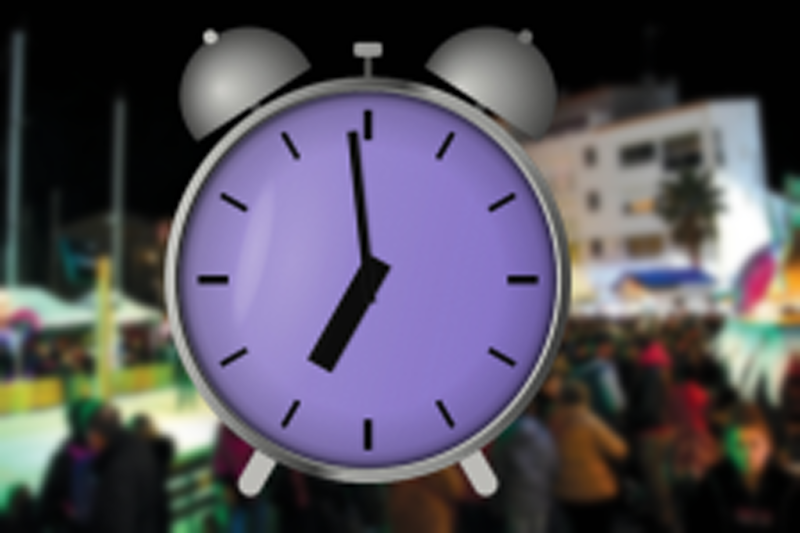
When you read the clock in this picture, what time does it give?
6:59
